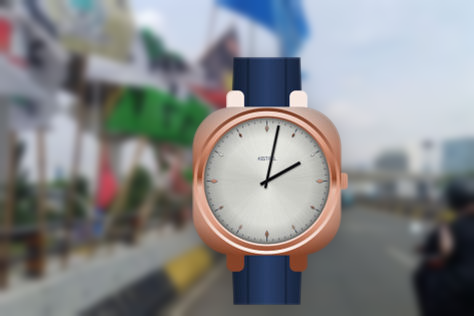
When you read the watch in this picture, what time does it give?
2:02
